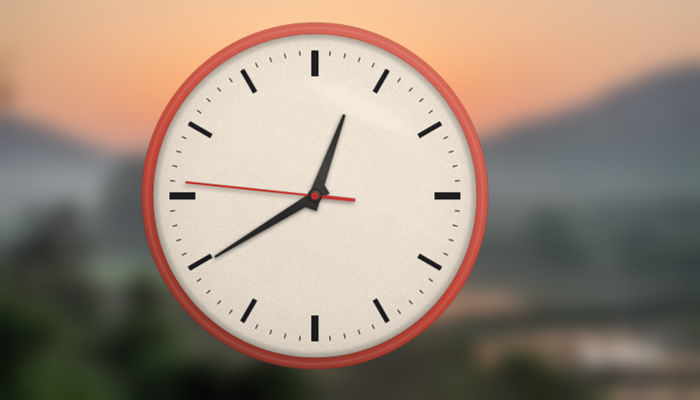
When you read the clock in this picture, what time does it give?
12:39:46
